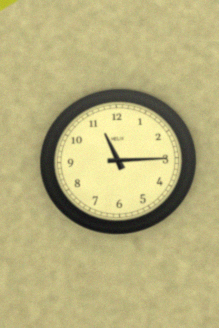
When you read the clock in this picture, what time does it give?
11:15
